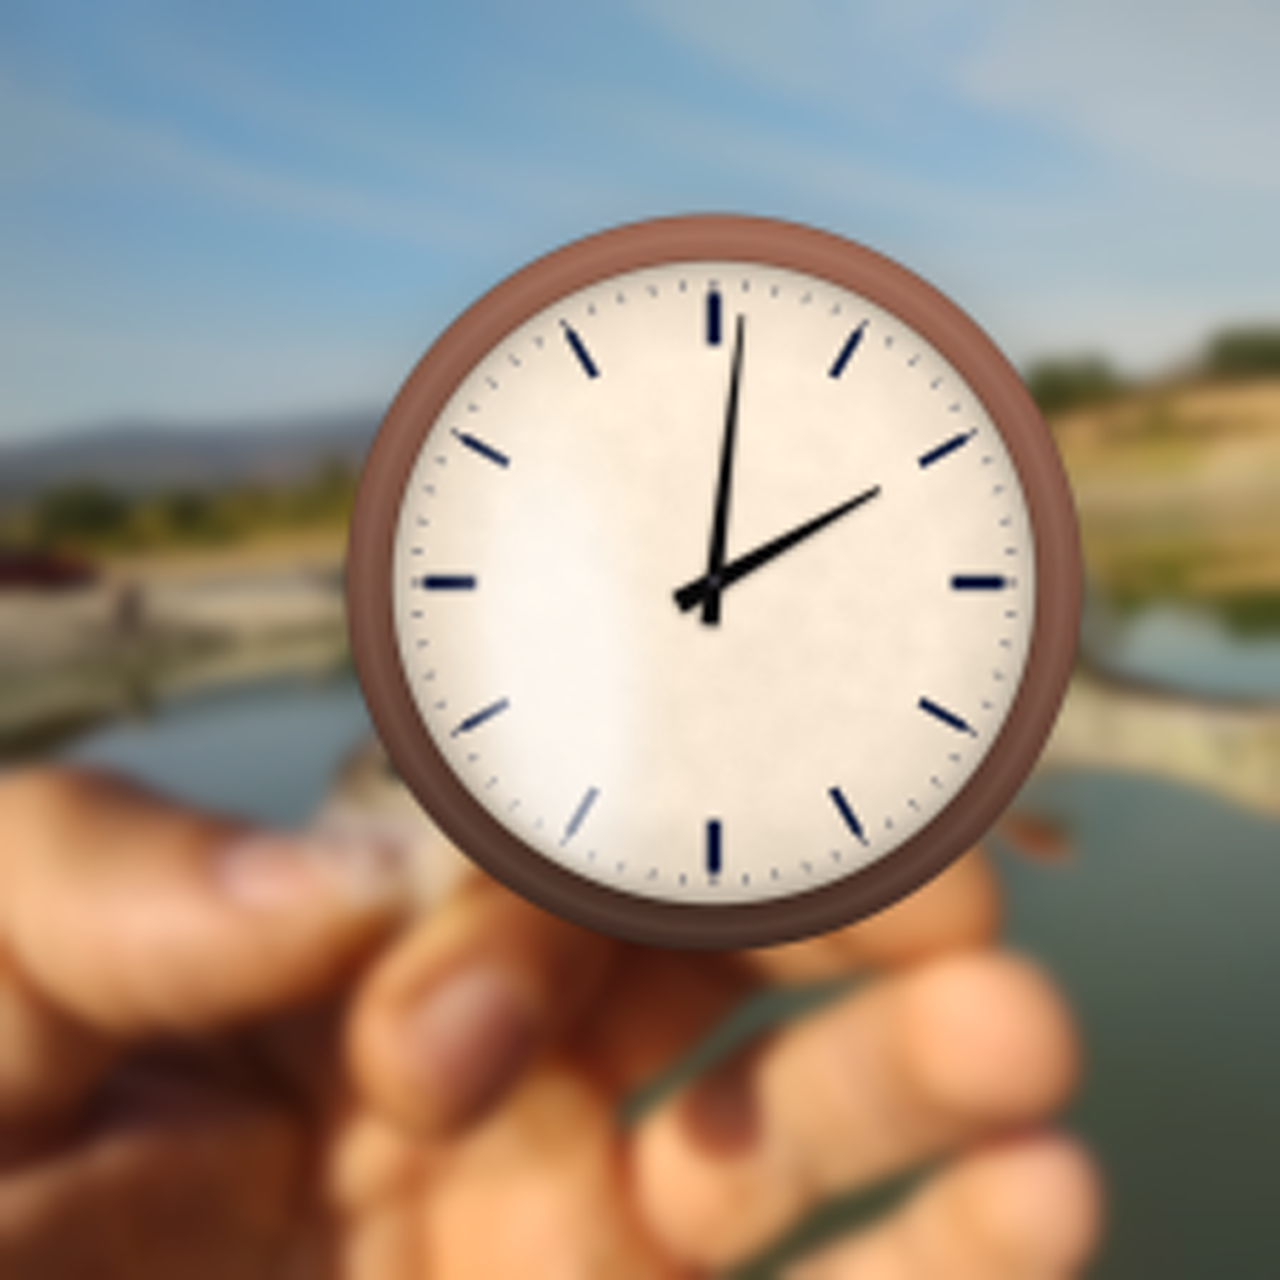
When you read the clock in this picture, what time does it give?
2:01
